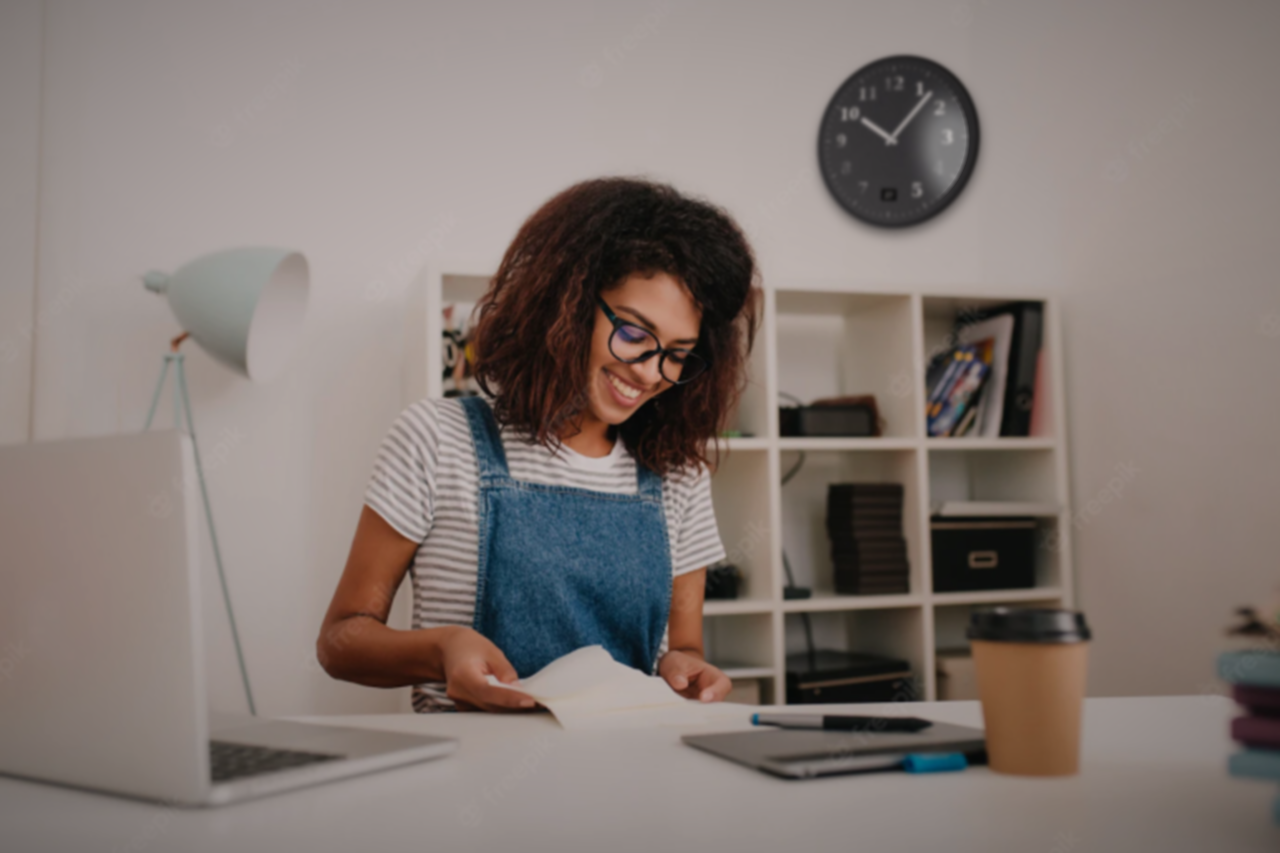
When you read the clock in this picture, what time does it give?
10:07
